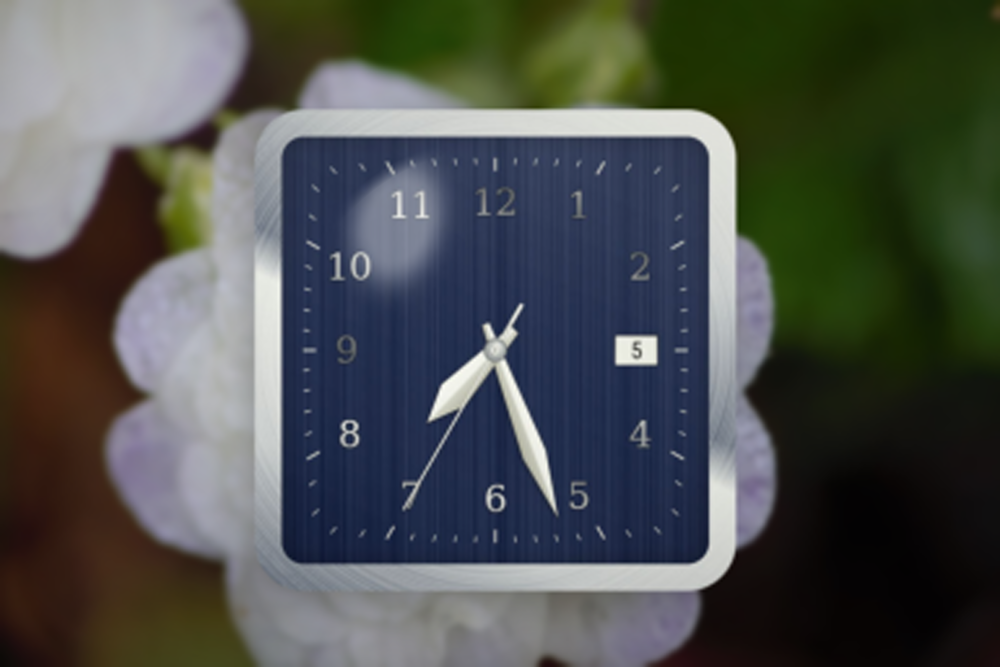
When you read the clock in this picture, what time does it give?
7:26:35
